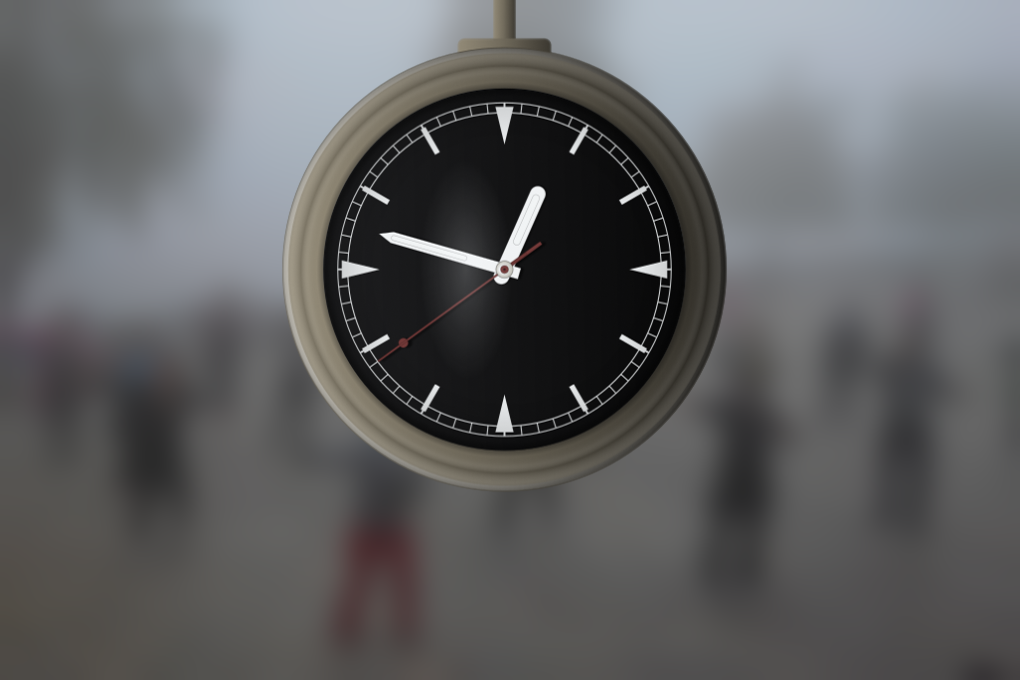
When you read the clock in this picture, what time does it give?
12:47:39
